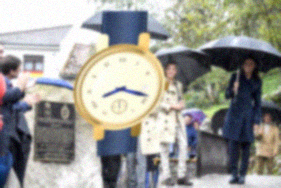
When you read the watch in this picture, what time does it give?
8:18
